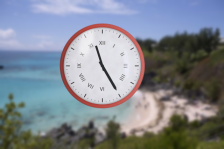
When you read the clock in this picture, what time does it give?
11:25
